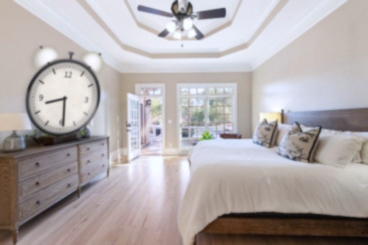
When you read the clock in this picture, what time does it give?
8:29
